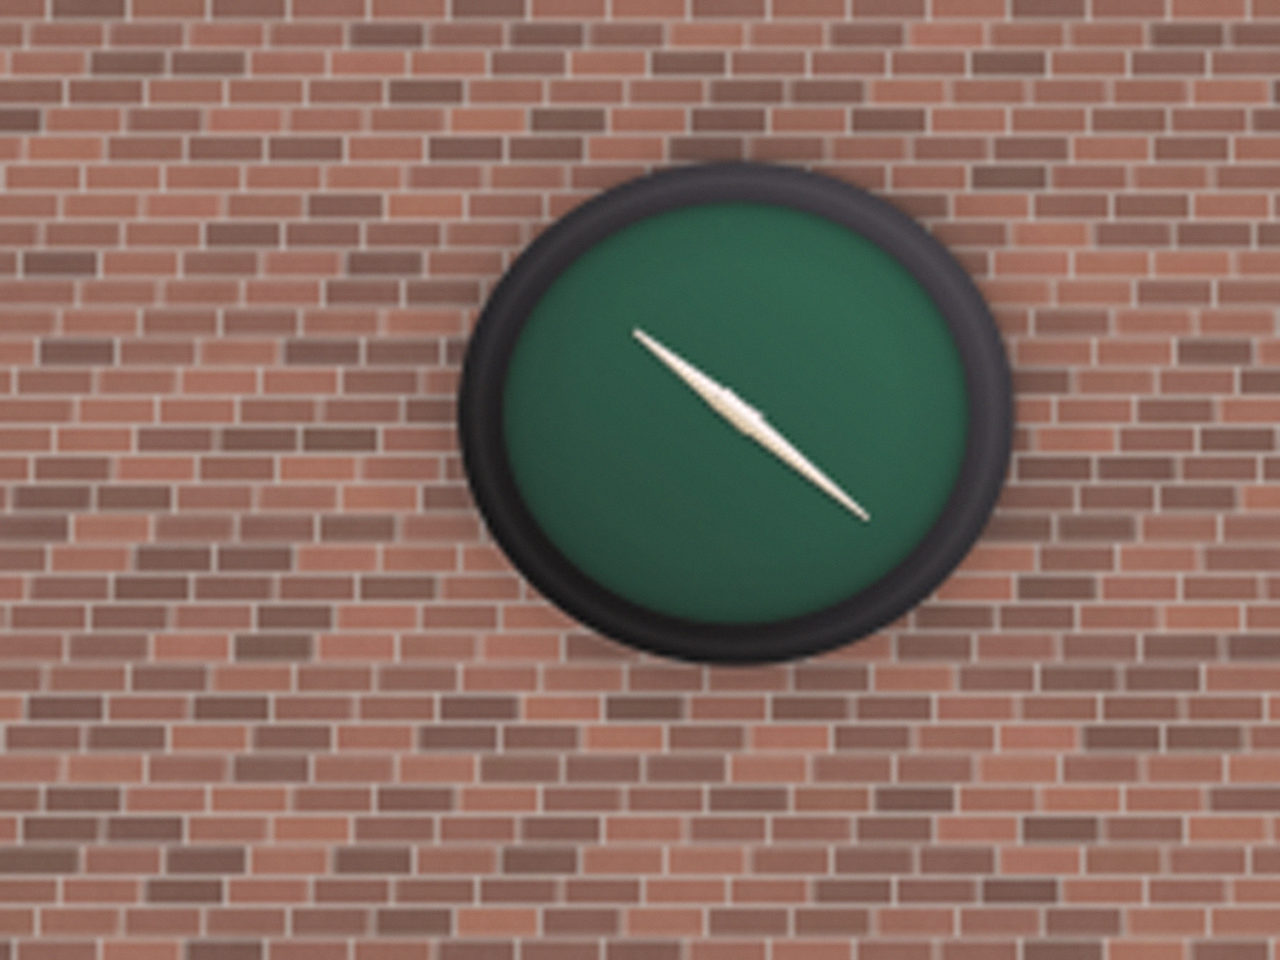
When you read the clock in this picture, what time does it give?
10:22
